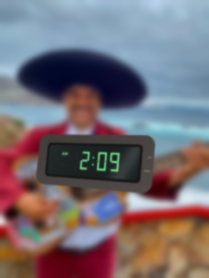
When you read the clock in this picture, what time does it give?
2:09
